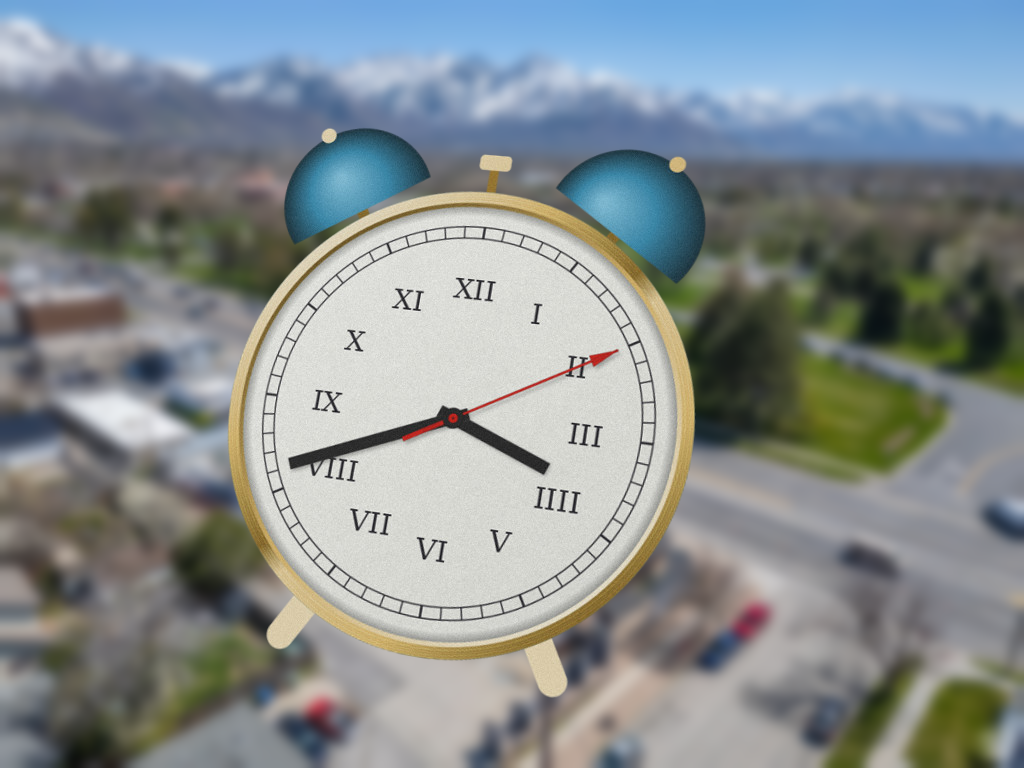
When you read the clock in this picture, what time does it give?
3:41:10
